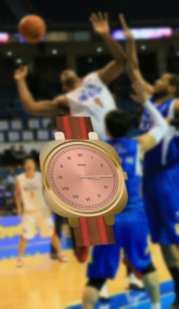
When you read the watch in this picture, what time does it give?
3:15
